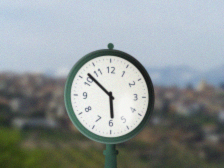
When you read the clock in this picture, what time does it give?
5:52
